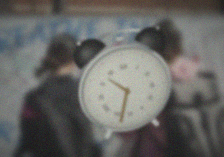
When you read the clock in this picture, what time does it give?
10:33
